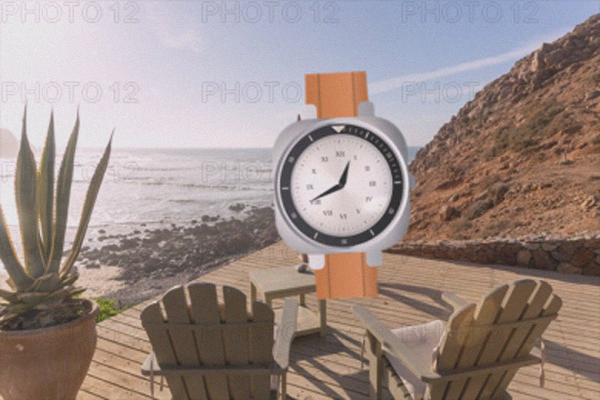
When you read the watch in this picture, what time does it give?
12:41
